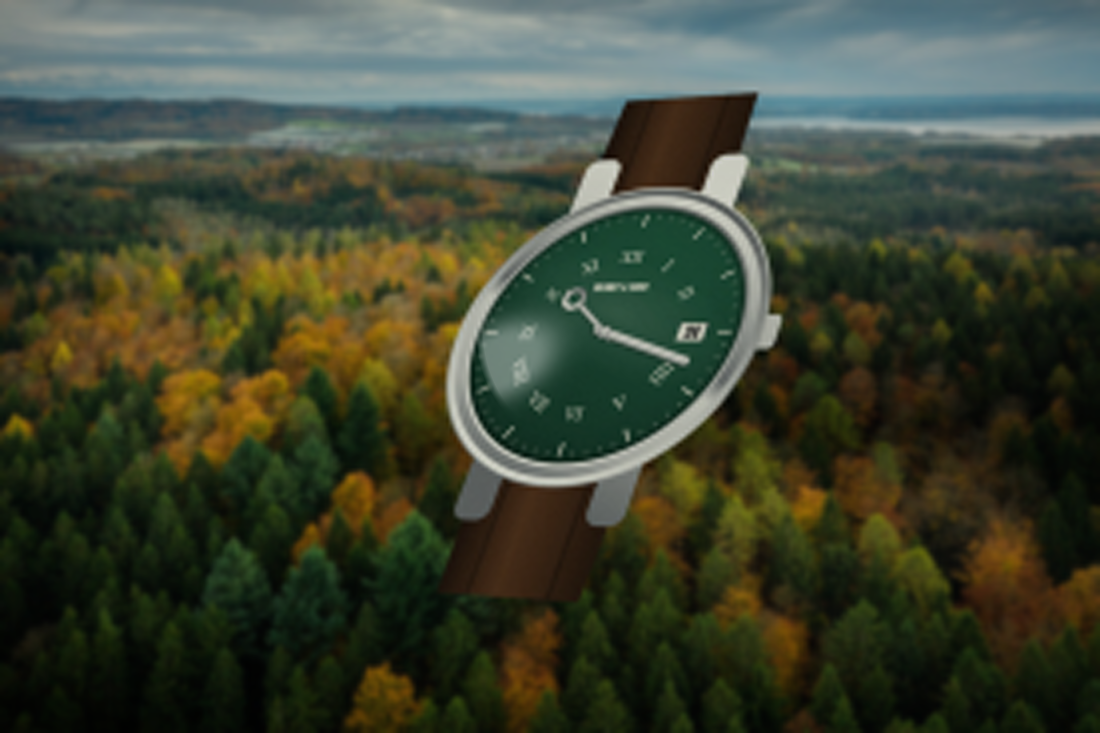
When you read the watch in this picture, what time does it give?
10:18
